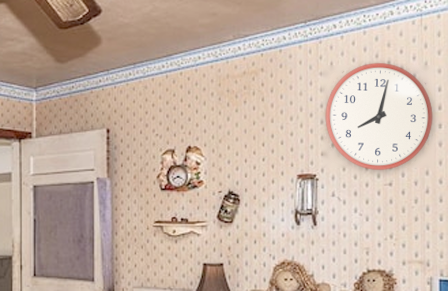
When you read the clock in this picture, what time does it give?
8:02
